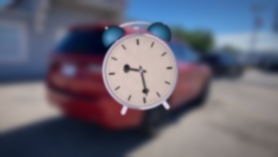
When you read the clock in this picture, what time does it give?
9:29
